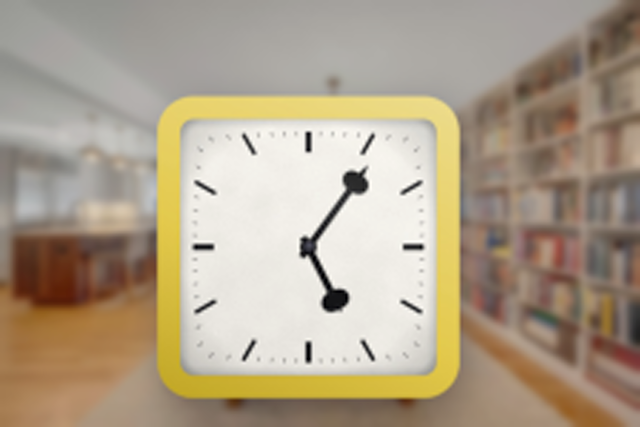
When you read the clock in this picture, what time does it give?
5:06
